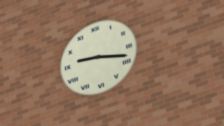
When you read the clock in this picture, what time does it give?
9:18
